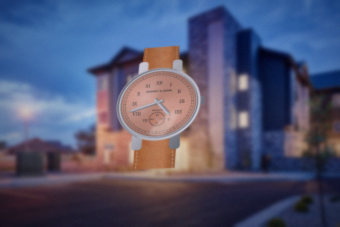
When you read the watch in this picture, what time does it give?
4:42
